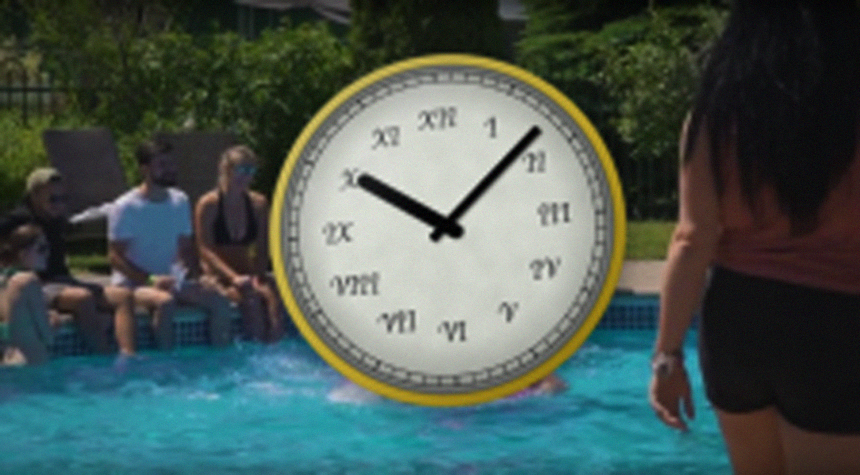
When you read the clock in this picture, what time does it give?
10:08
